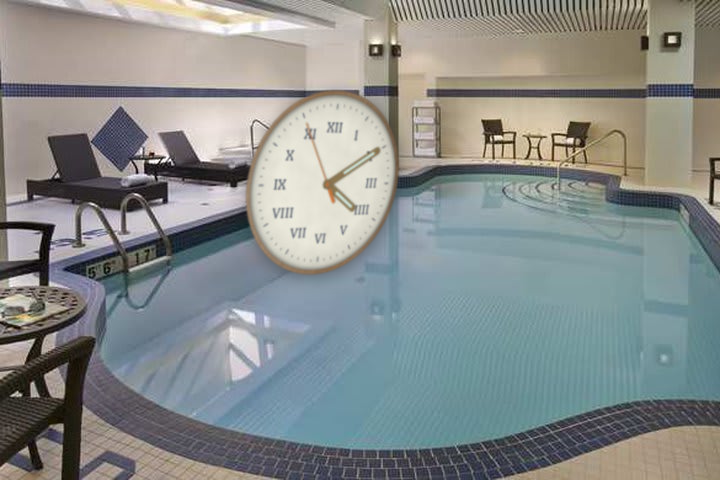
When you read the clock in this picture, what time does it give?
4:09:55
